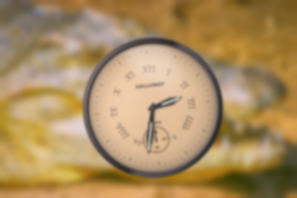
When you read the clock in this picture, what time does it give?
2:32
